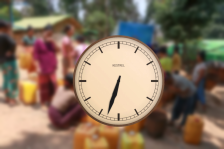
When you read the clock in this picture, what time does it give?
6:33
